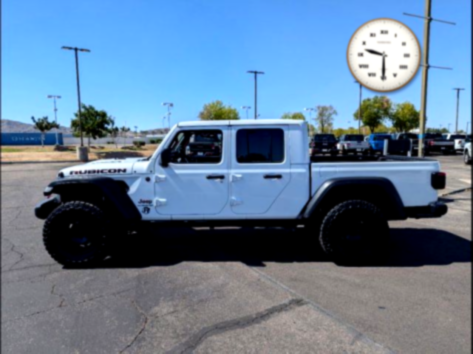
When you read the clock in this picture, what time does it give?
9:30
